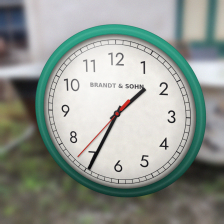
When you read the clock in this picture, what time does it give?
1:34:37
